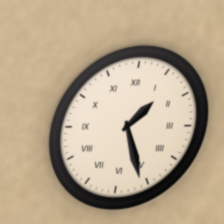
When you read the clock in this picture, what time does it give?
1:26
